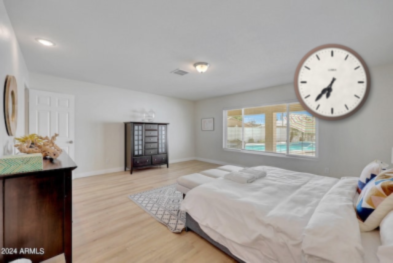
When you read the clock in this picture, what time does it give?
6:37
